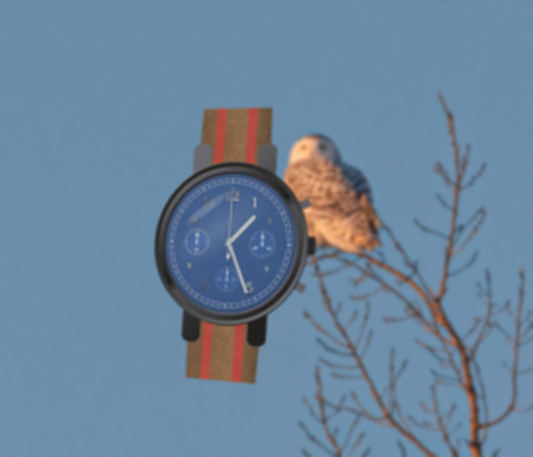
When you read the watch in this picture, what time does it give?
1:26
